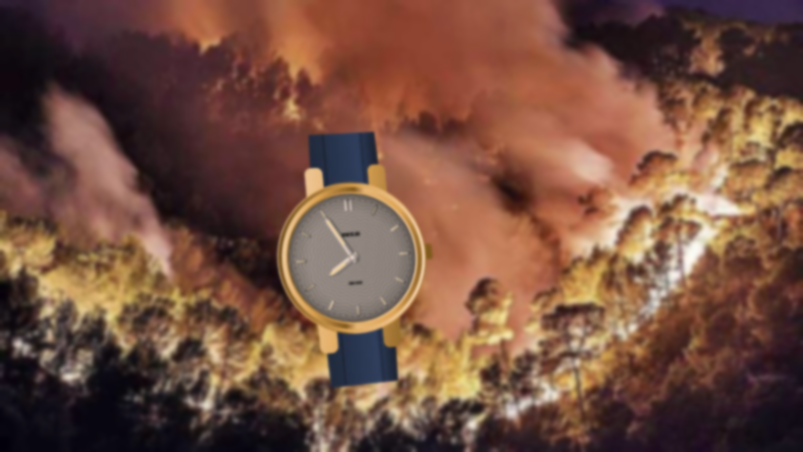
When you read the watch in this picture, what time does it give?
7:55
